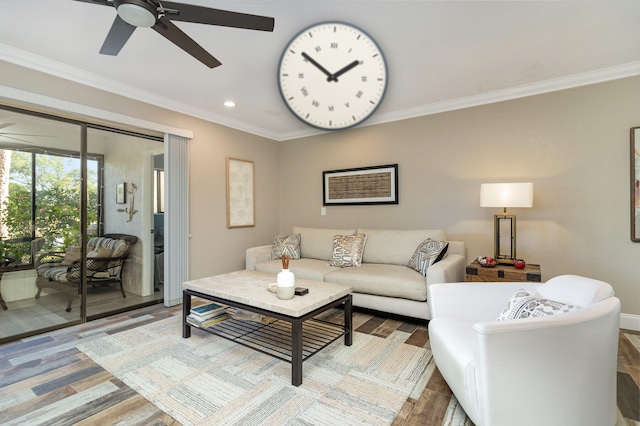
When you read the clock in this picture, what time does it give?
1:51
